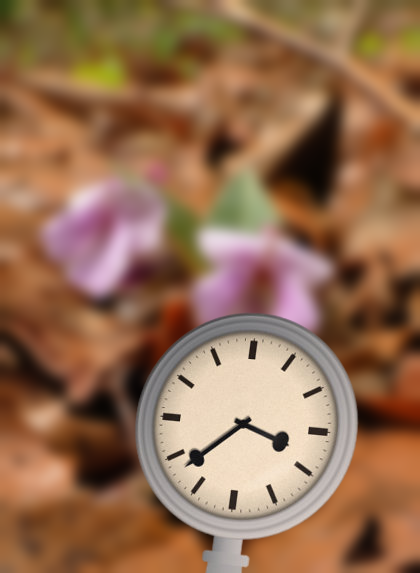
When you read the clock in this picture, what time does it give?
3:38
